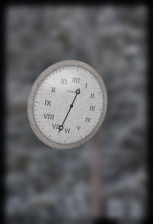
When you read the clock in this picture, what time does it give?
12:33
